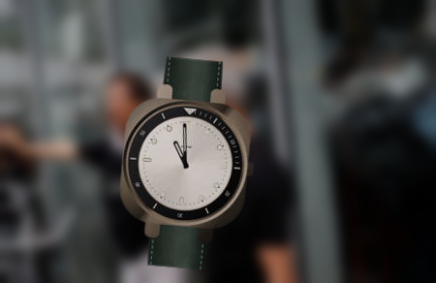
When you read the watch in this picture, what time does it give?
10:59
